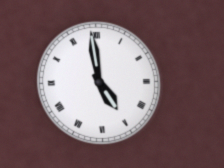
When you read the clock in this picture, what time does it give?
4:59
